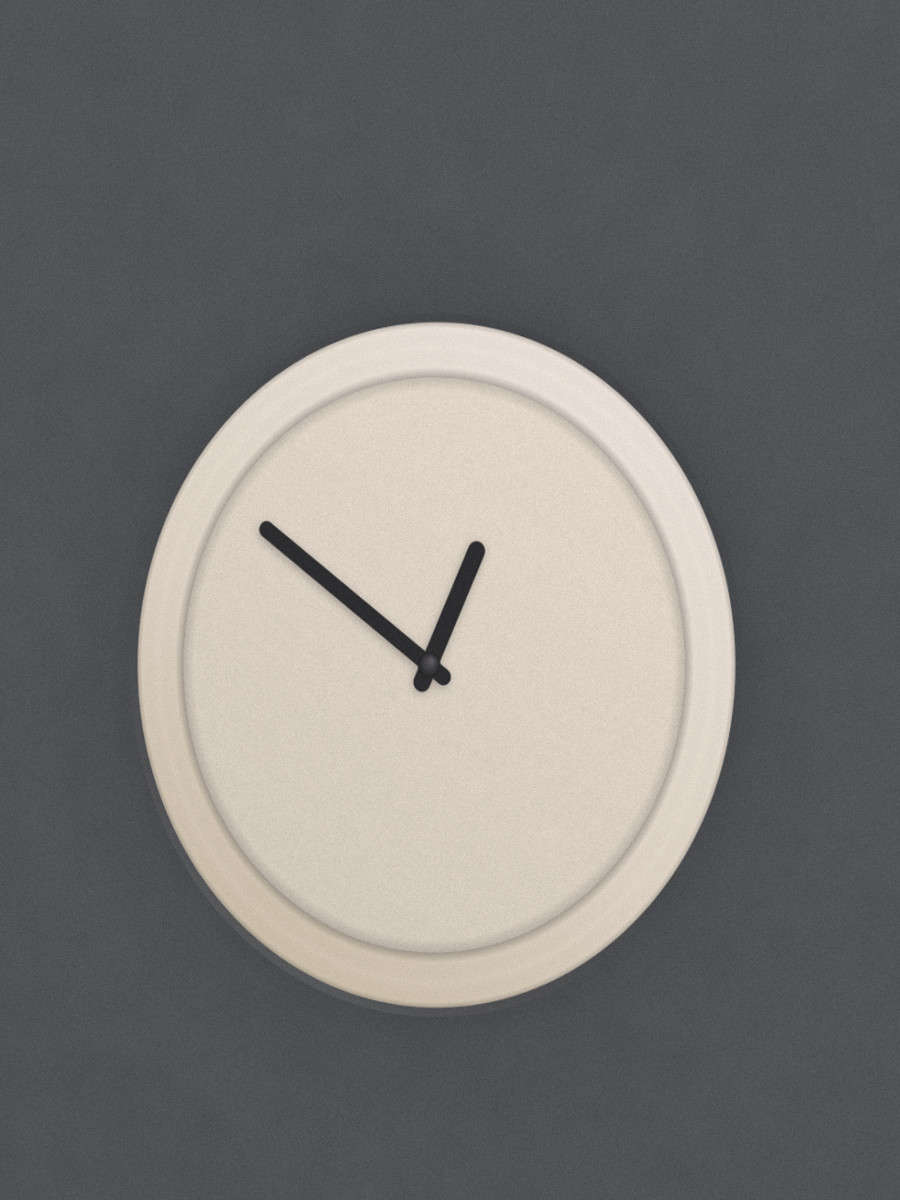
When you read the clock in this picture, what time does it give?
12:51
